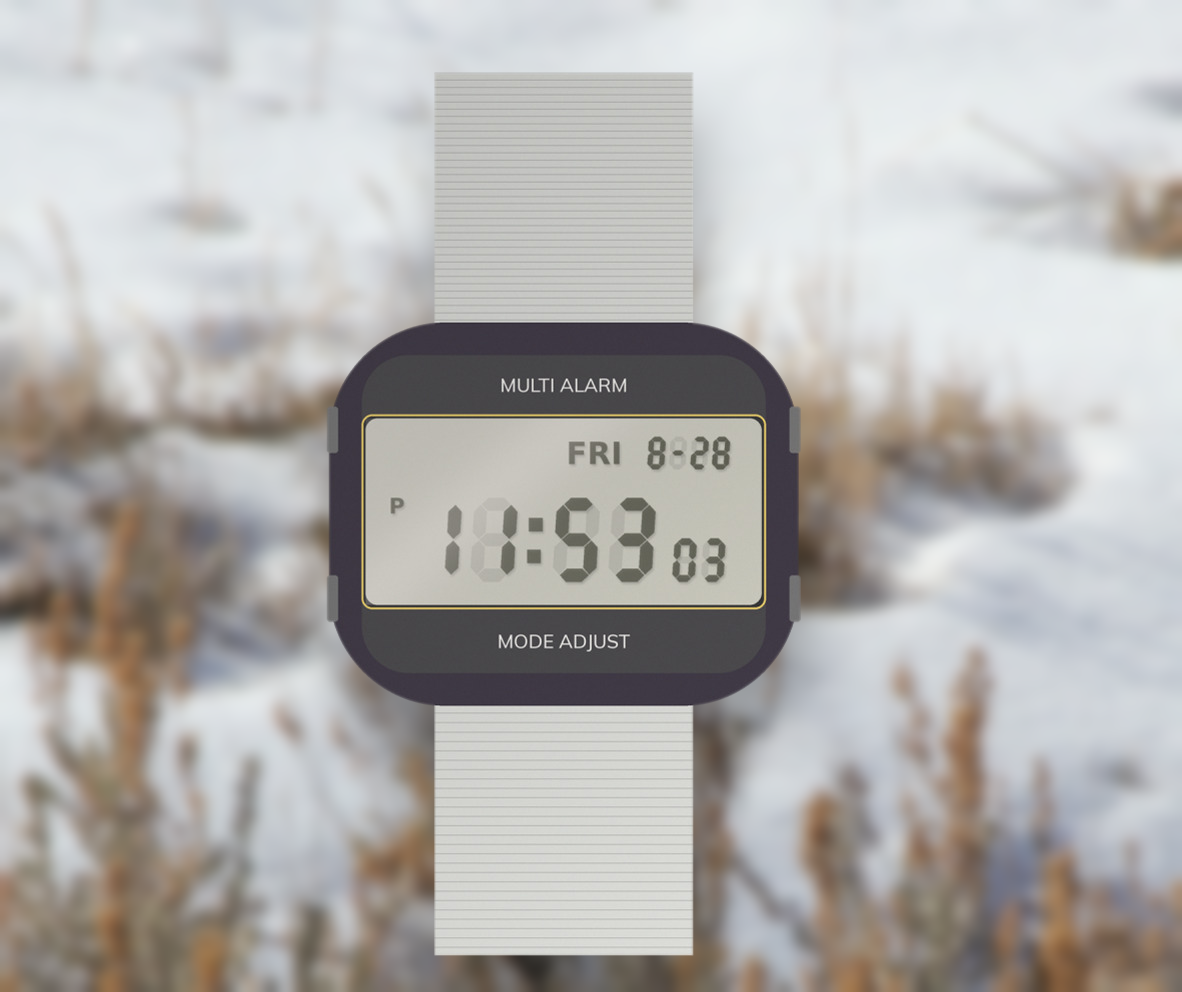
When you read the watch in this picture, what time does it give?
11:53:03
